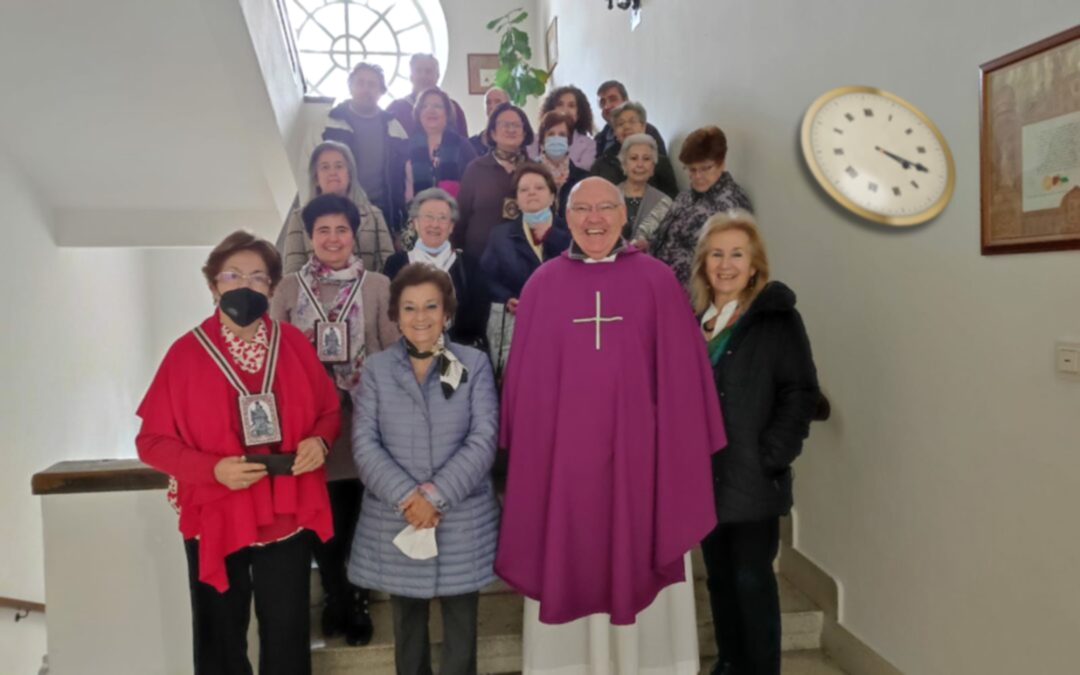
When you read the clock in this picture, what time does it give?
4:20
